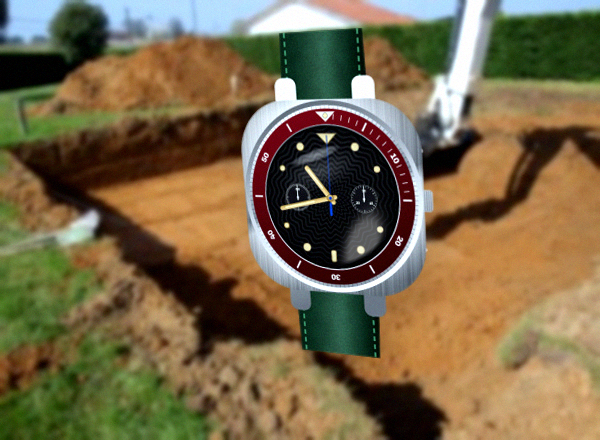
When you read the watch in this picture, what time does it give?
10:43
